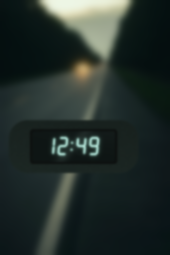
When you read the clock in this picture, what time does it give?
12:49
